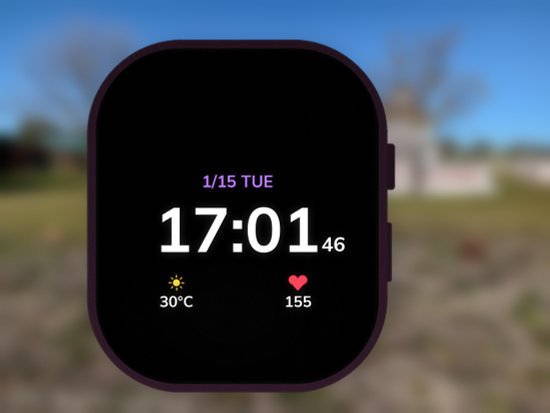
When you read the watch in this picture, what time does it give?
17:01:46
